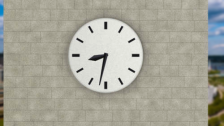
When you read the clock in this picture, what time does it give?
8:32
